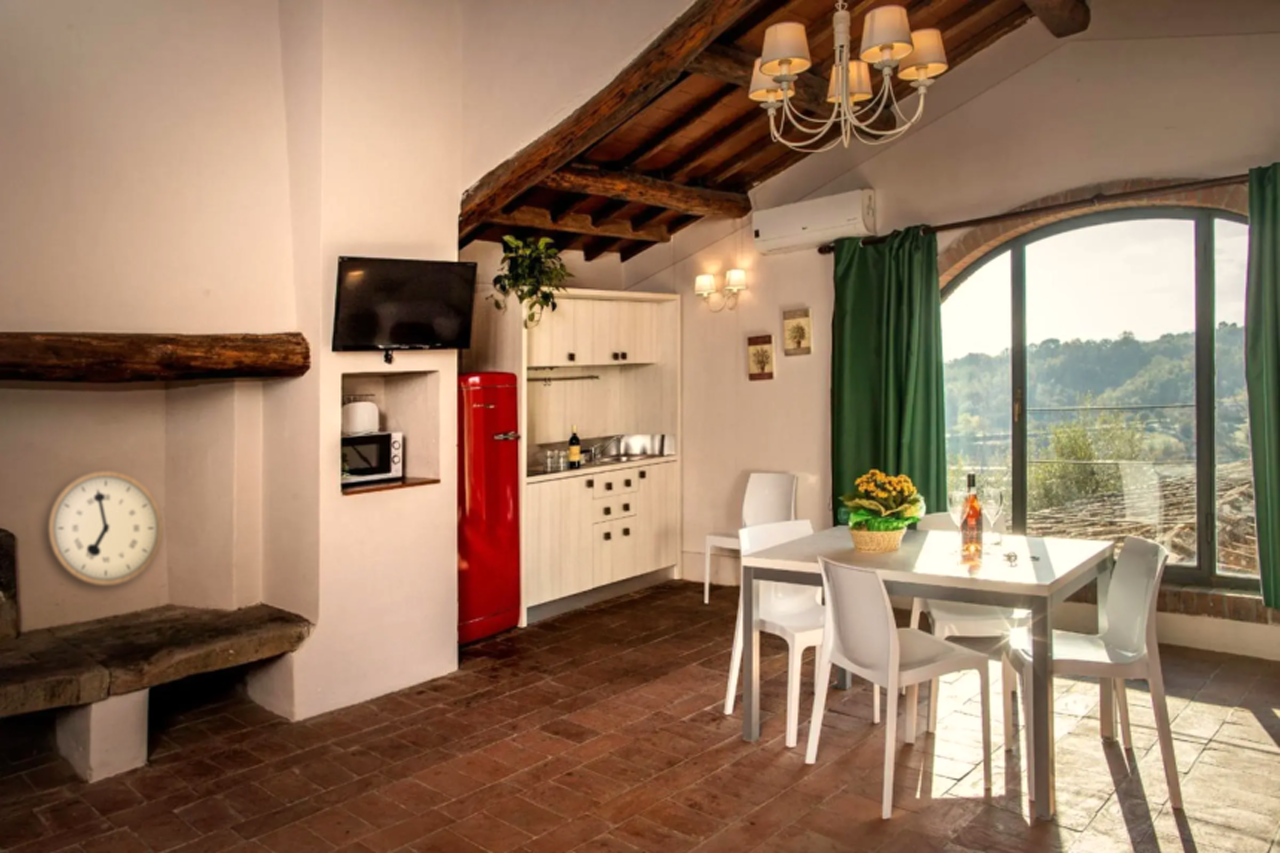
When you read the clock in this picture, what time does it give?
6:58
